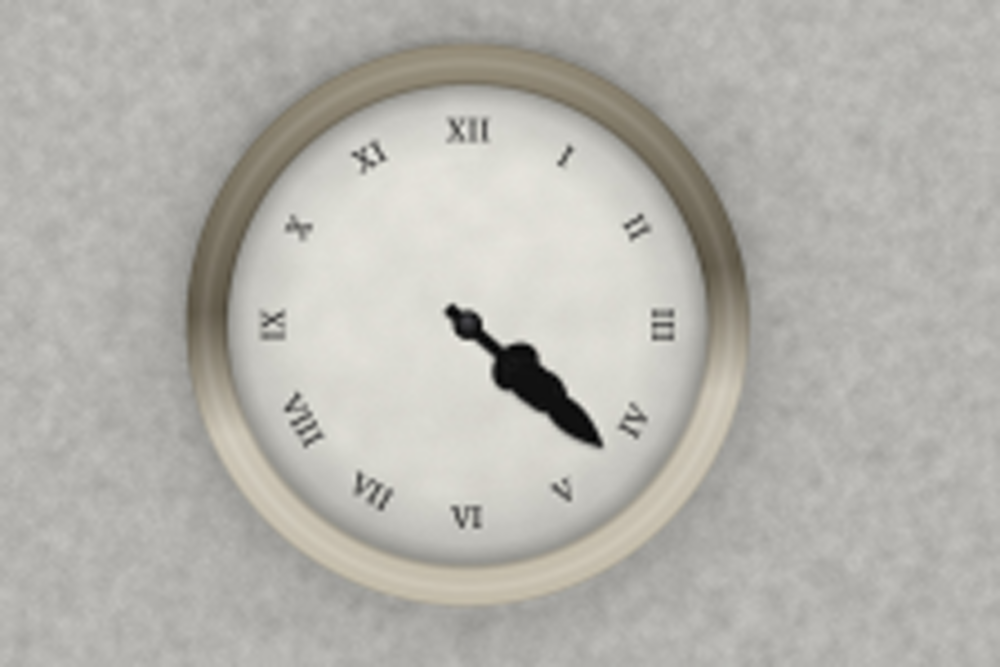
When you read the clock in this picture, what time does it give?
4:22
